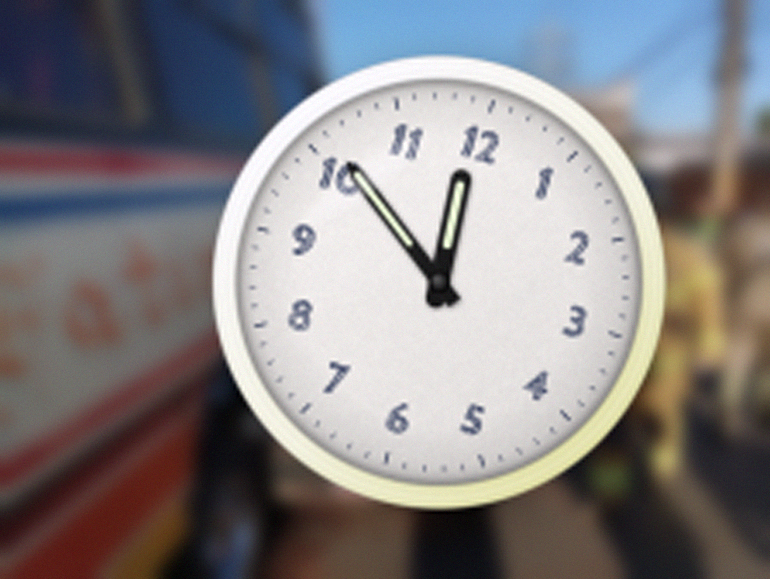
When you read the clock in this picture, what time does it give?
11:51
